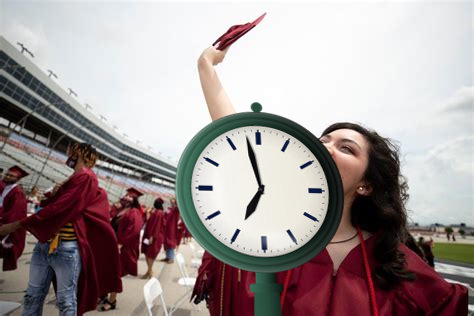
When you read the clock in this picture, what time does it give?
6:58
